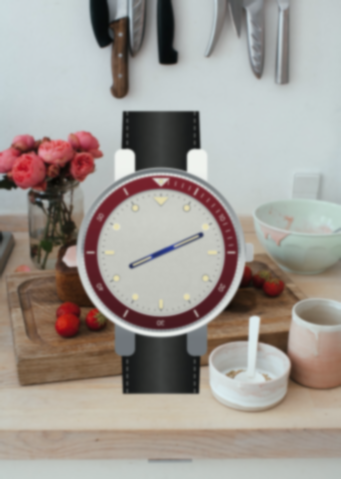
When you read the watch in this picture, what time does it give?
8:11
